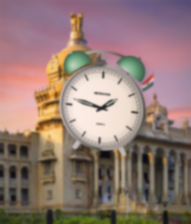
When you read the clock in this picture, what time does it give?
1:47
